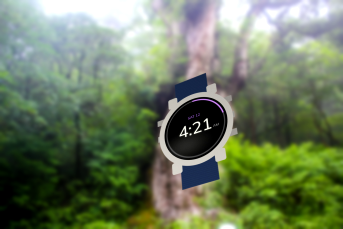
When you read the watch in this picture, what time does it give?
4:21
